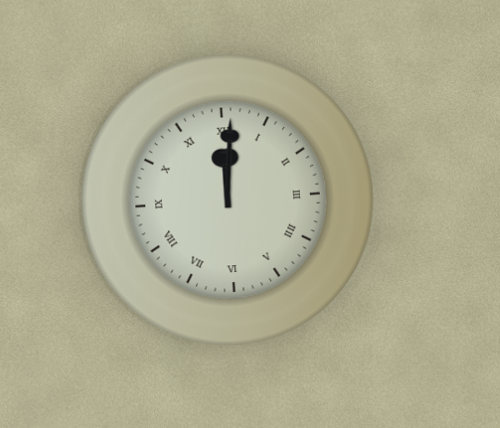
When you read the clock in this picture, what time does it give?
12:01
